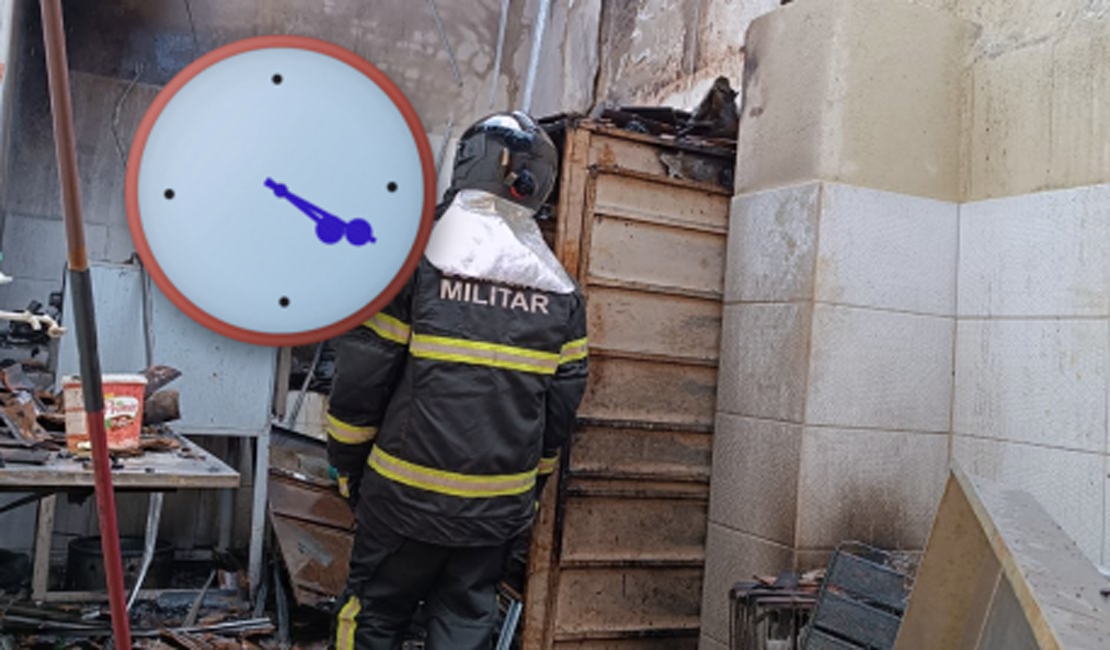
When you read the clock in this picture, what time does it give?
4:20
